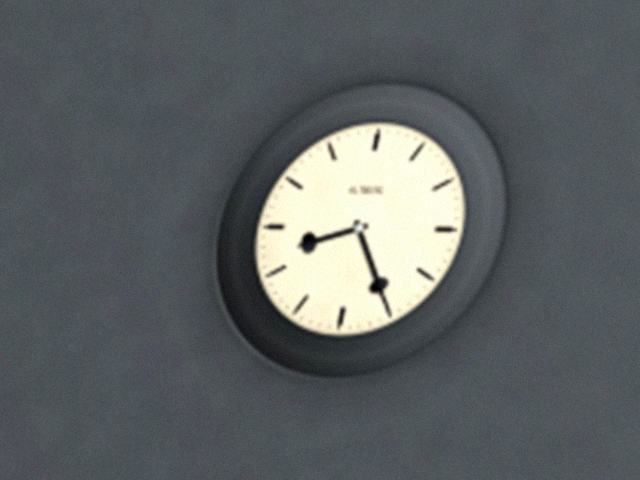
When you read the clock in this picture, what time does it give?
8:25
